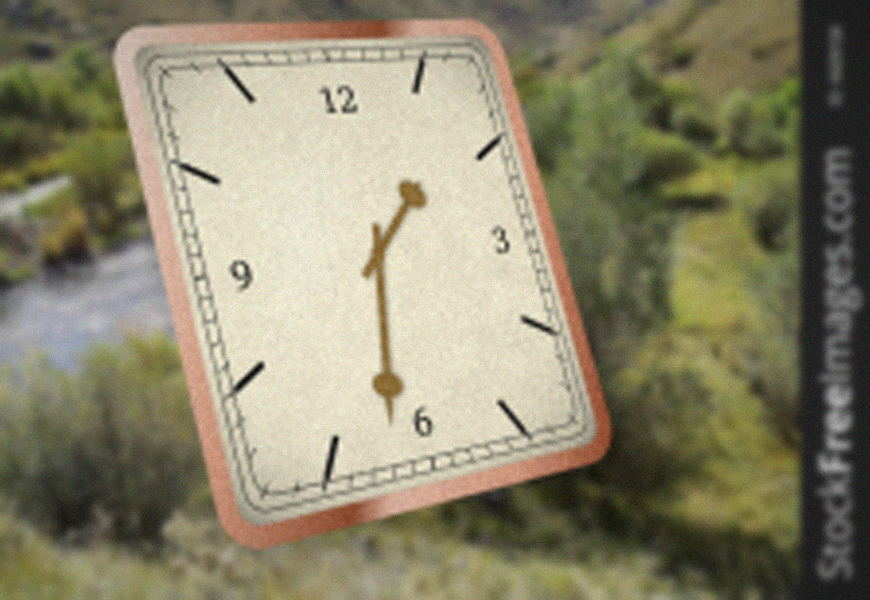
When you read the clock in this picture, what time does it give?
1:32
